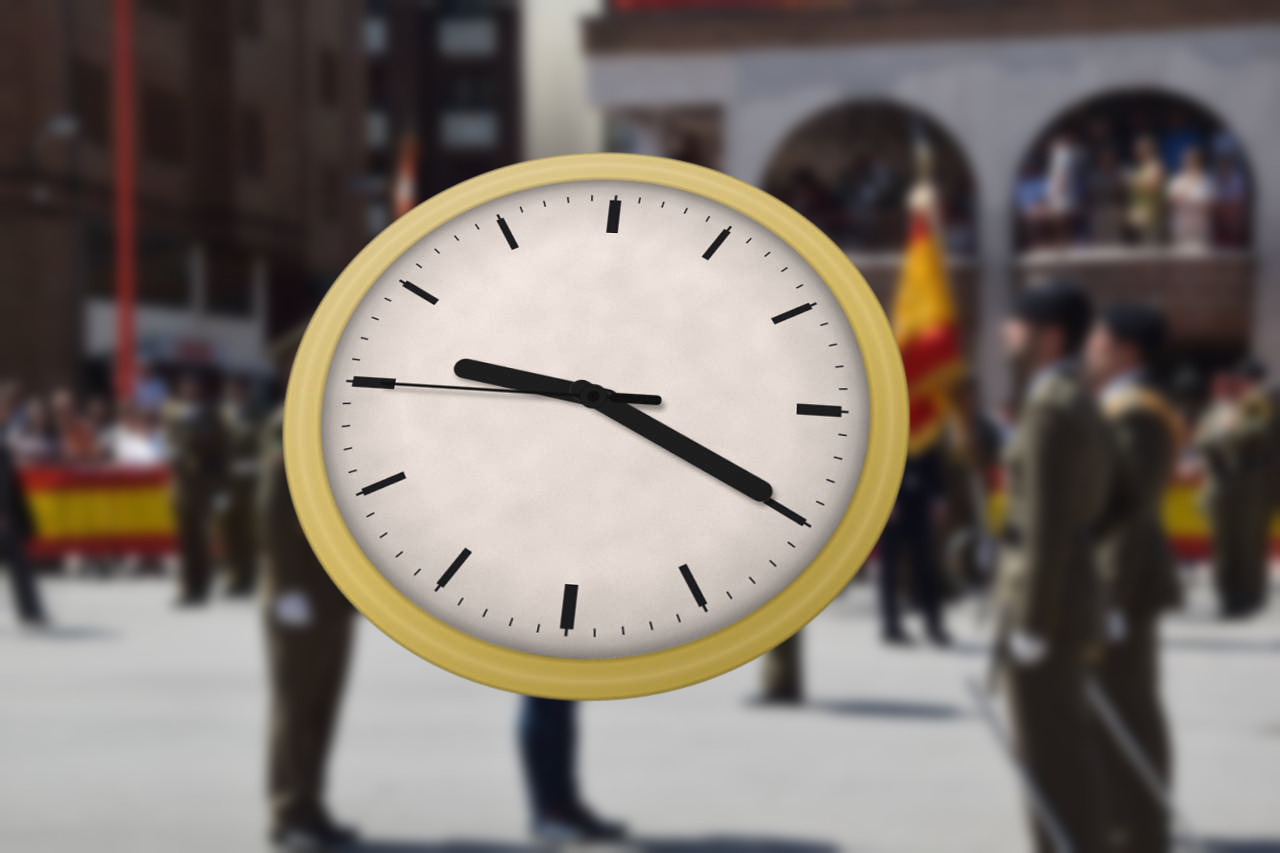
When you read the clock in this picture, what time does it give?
9:19:45
